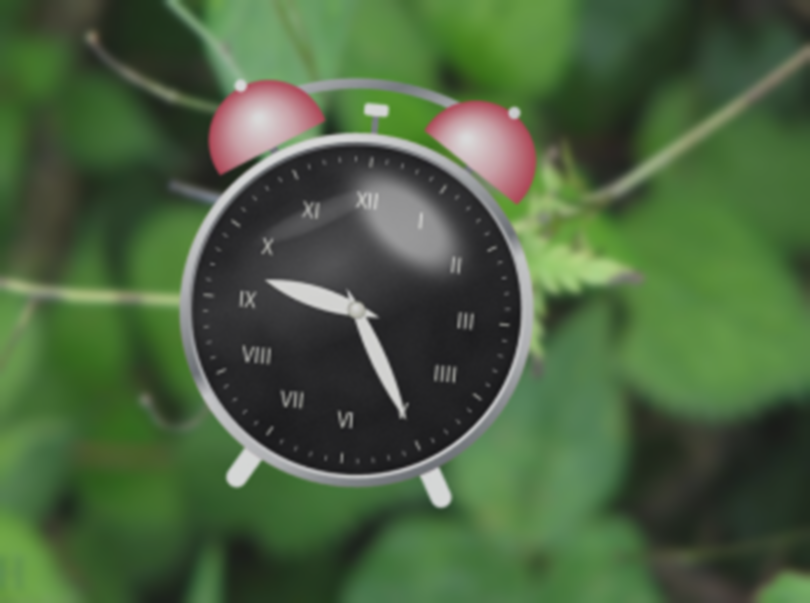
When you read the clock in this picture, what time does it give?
9:25
